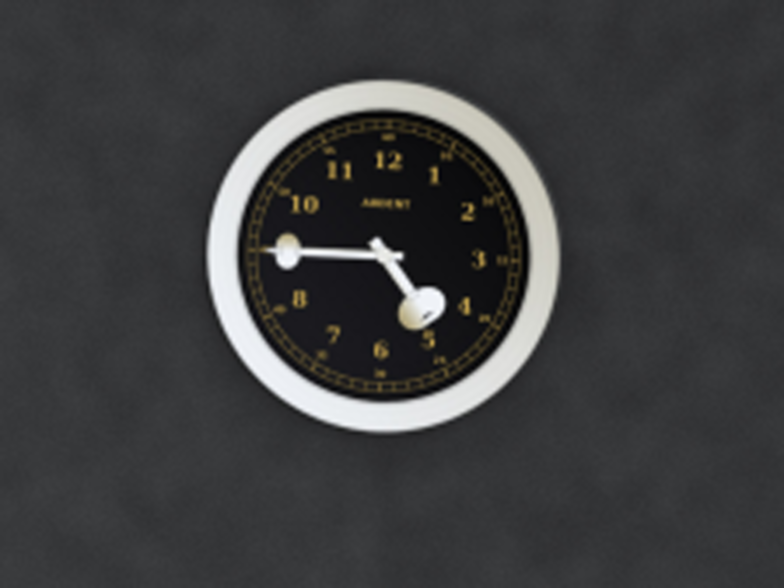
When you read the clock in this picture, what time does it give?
4:45
